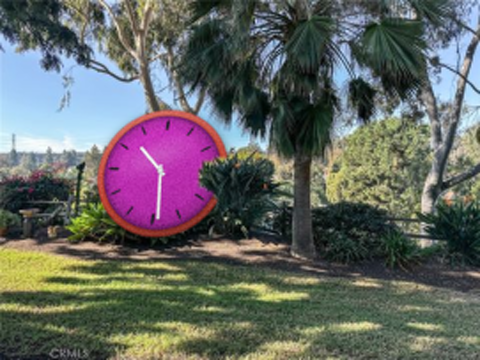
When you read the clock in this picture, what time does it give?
10:29
